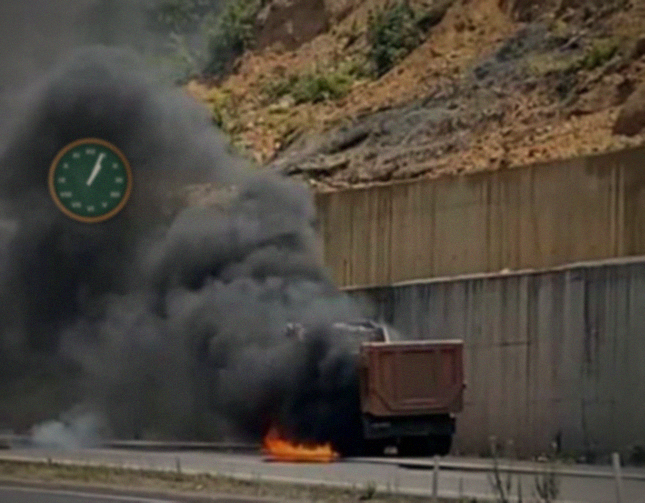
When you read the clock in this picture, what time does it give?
1:04
